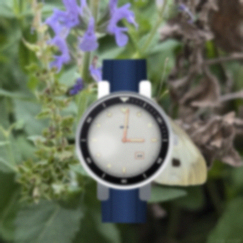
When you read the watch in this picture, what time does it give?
3:01
